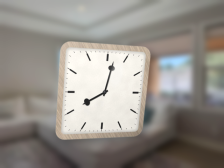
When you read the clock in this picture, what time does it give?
8:02
